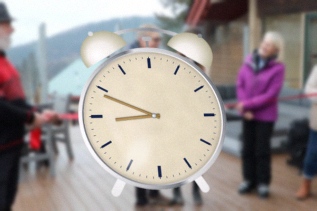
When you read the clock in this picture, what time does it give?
8:49
